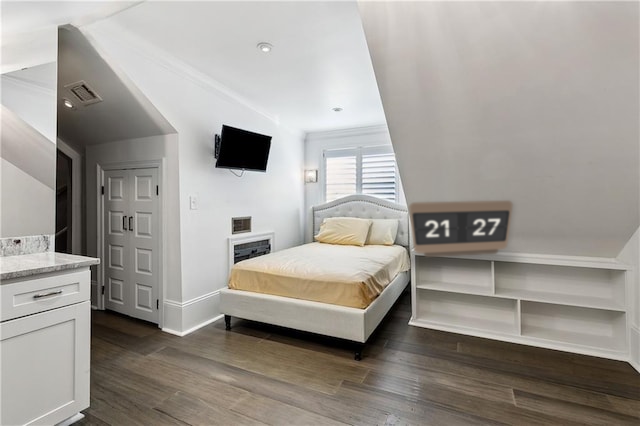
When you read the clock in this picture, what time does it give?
21:27
